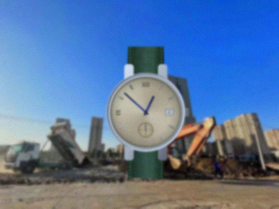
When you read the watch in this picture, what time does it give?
12:52
